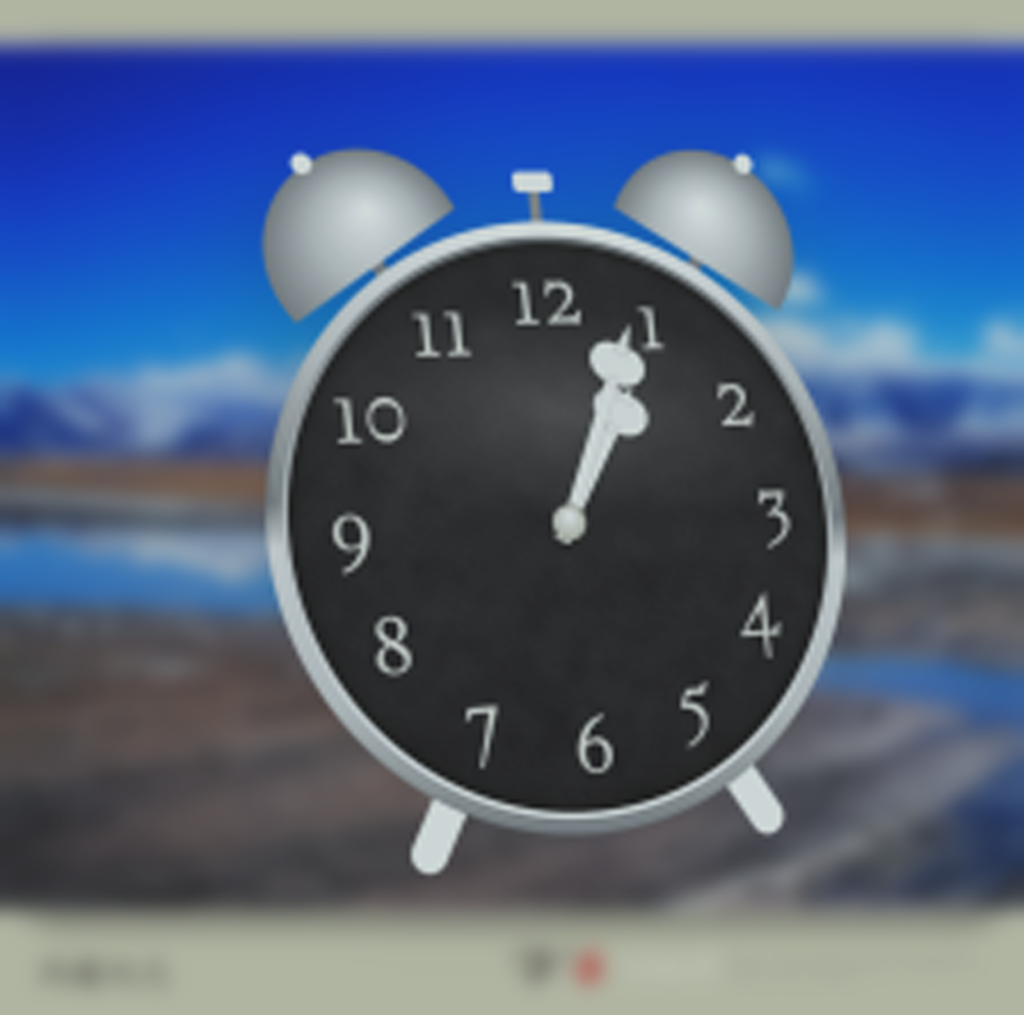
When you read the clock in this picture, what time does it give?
1:04
